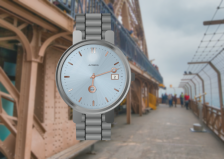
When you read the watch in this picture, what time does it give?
6:12
